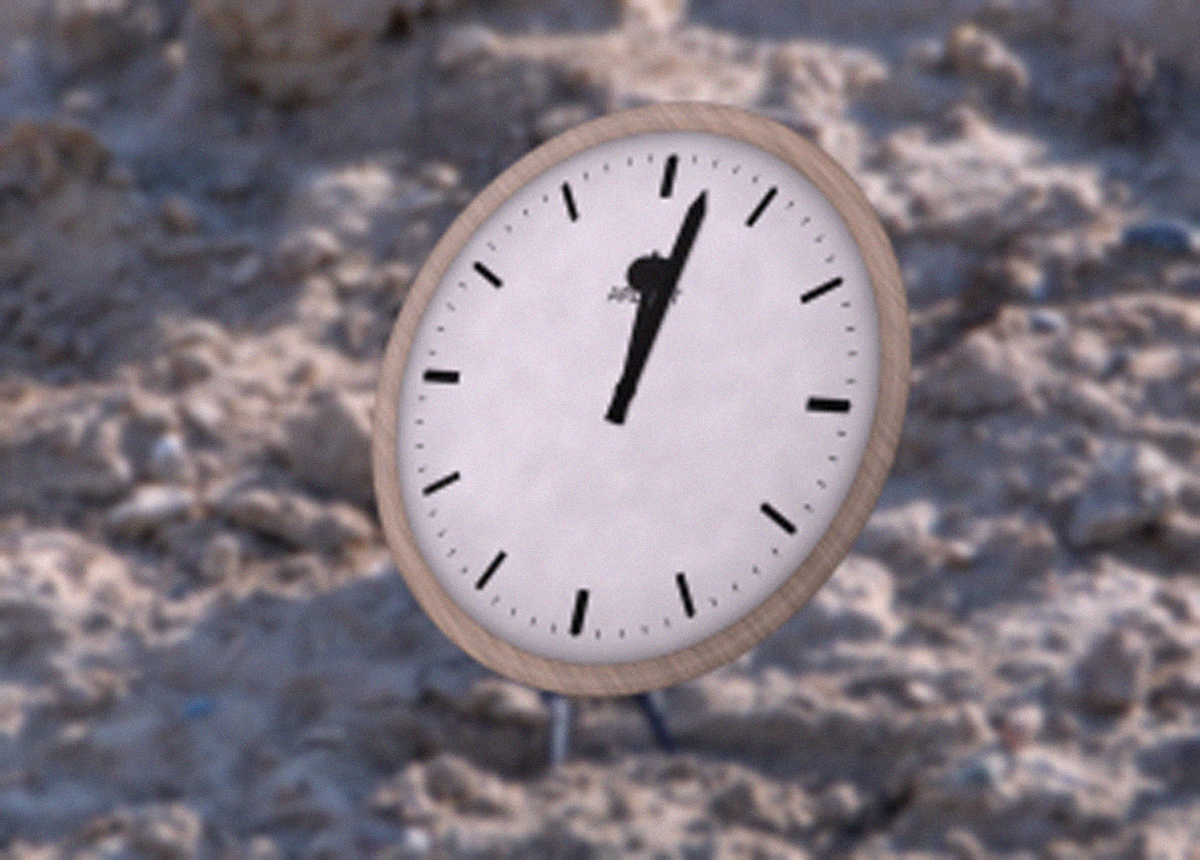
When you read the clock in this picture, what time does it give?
12:02
